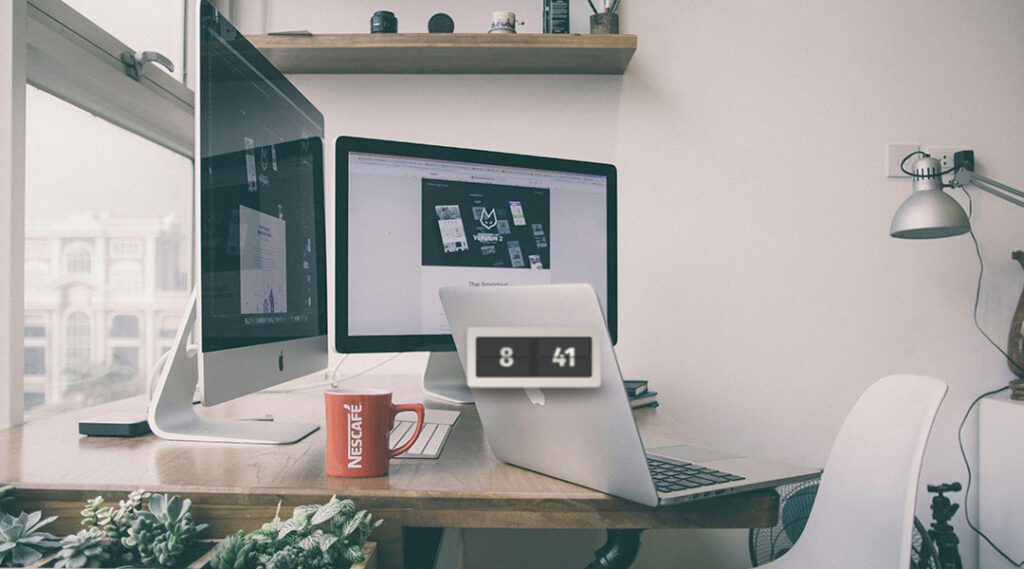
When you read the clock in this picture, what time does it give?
8:41
